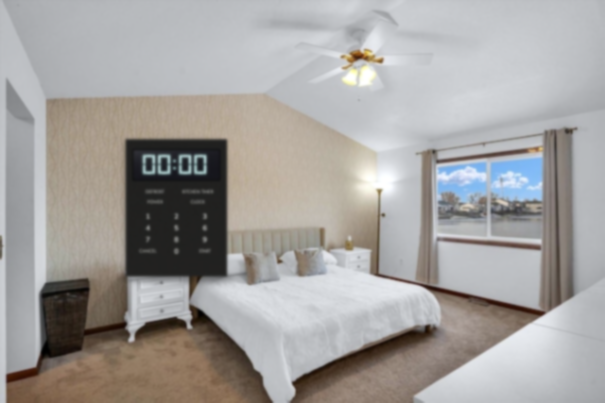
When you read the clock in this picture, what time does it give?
0:00
